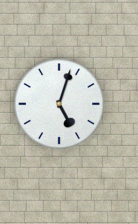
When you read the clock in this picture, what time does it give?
5:03
